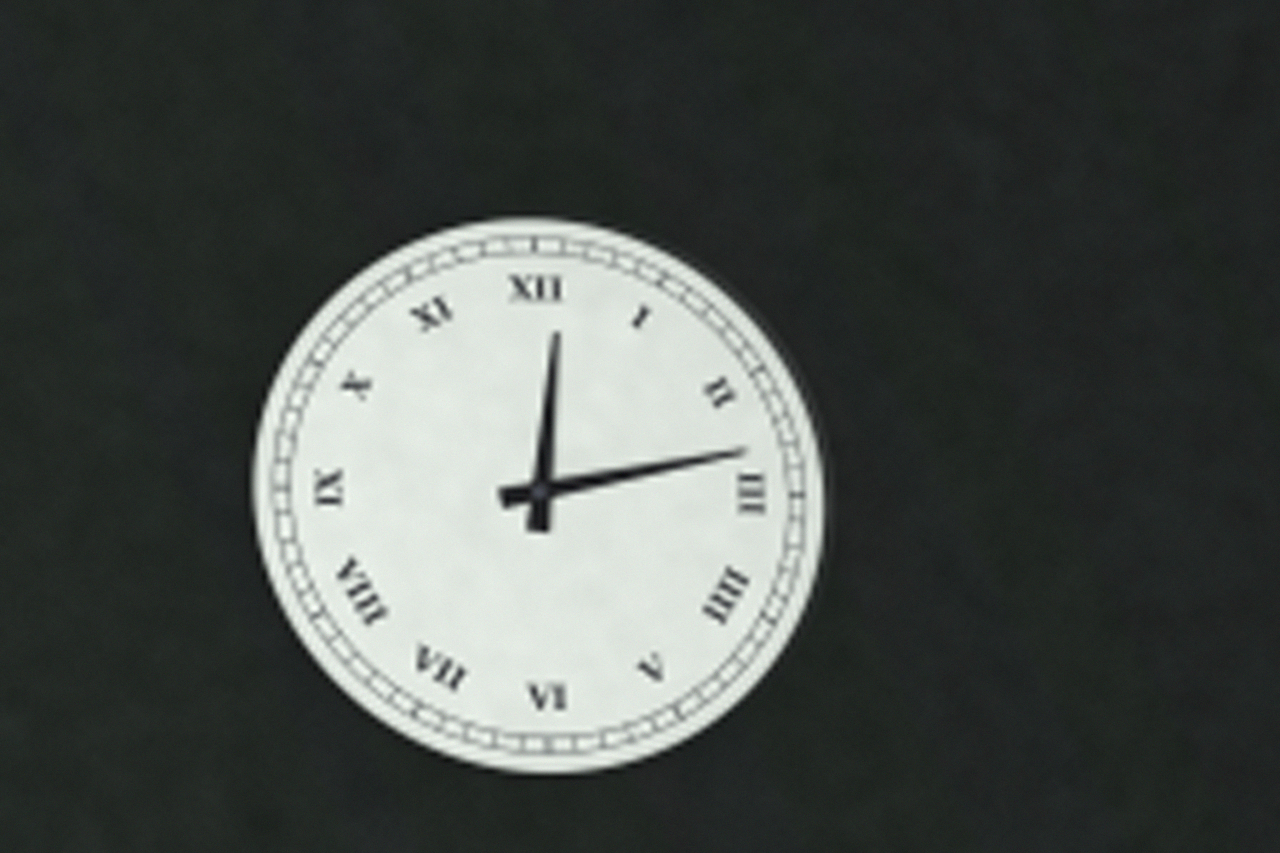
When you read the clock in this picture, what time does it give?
12:13
